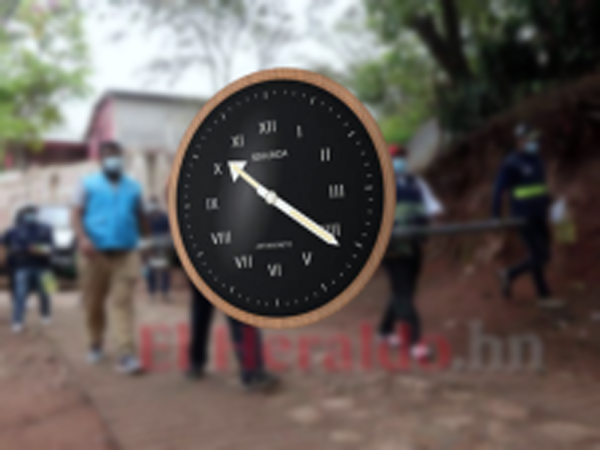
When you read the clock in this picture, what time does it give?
10:21
